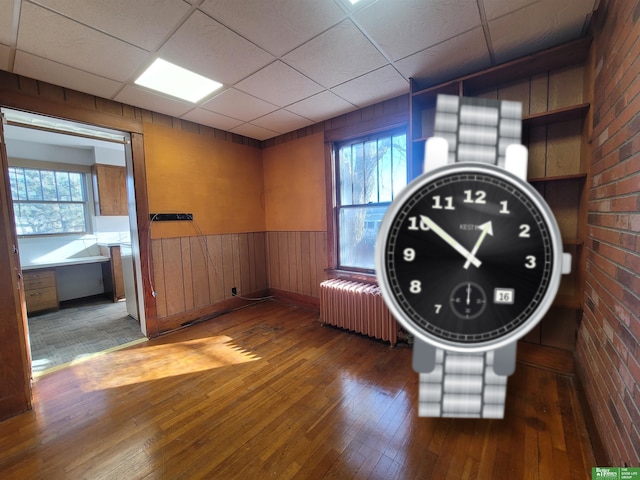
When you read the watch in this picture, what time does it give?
12:51
